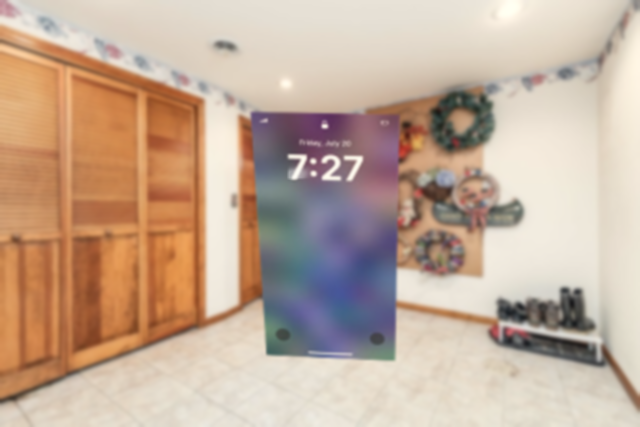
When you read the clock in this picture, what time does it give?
7:27
